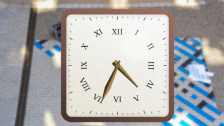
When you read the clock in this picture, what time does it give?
4:34
